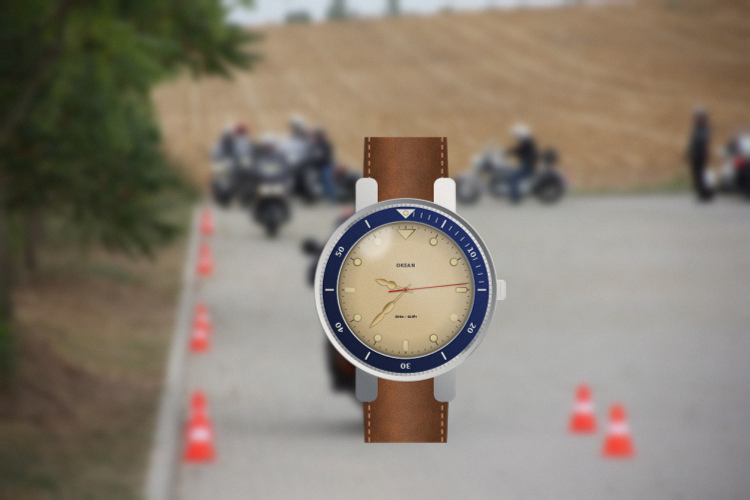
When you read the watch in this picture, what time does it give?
9:37:14
